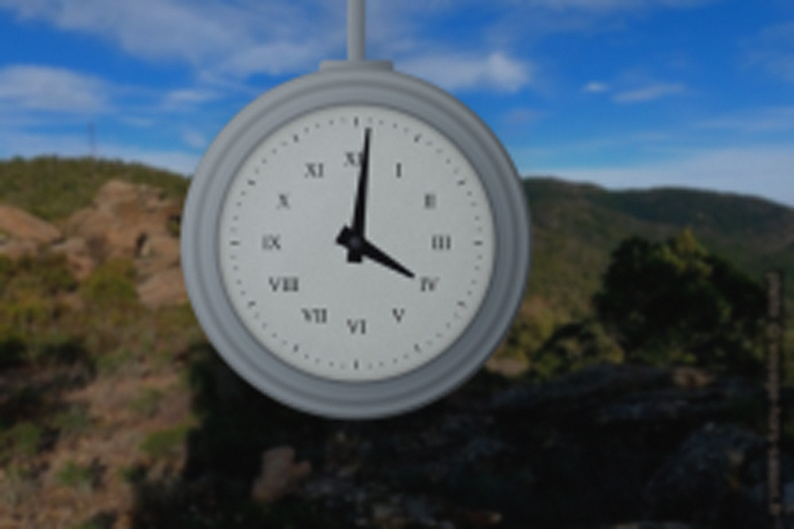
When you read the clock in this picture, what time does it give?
4:01
